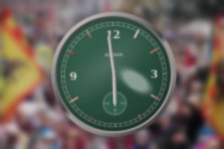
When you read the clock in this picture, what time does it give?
5:59
